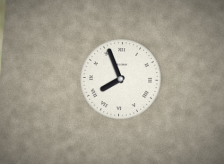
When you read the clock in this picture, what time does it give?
7:56
